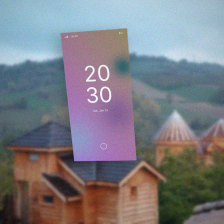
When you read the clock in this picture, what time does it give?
20:30
